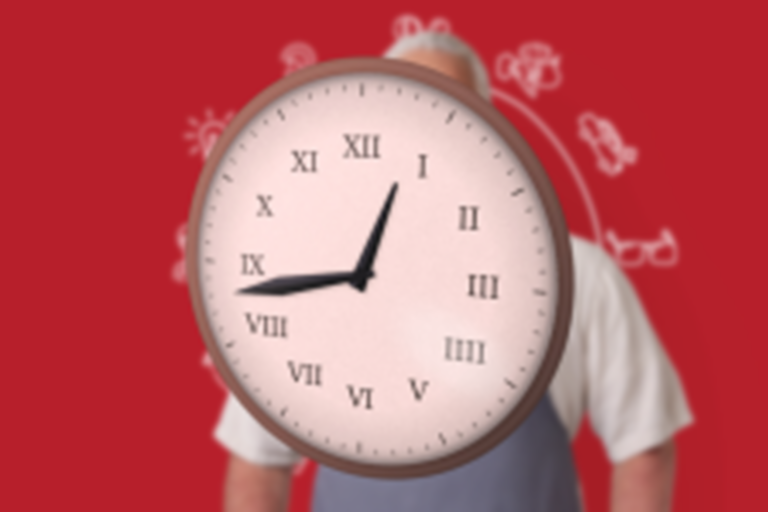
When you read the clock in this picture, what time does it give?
12:43
